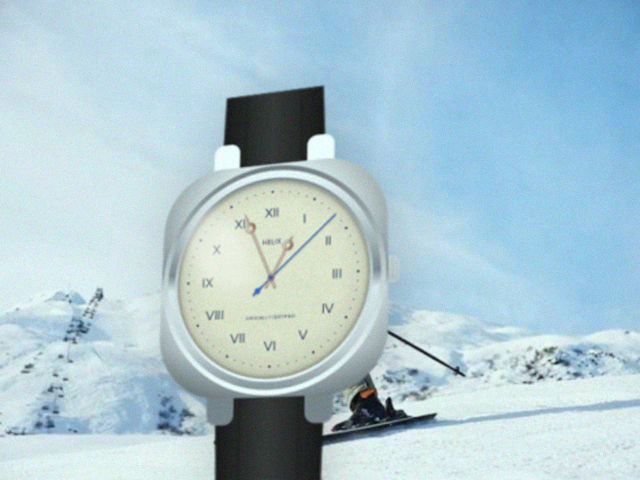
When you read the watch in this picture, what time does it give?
12:56:08
